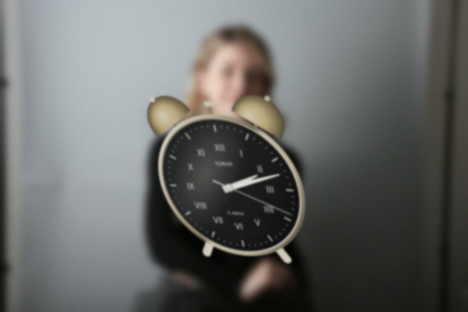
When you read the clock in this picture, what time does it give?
2:12:19
